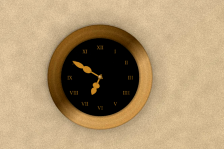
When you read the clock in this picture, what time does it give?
6:50
